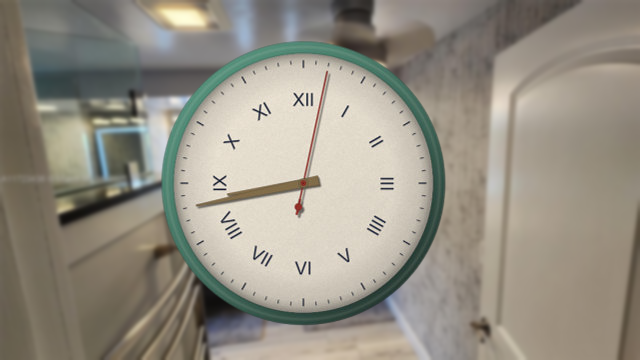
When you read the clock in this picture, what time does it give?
8:43:02
